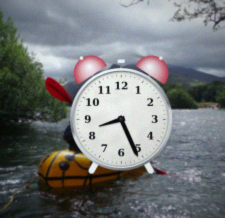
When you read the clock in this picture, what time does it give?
8:26
